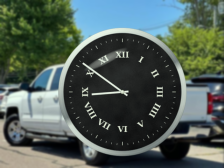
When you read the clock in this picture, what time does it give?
8:51
